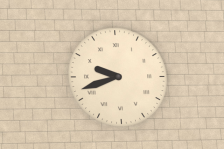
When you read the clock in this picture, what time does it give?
9:42
